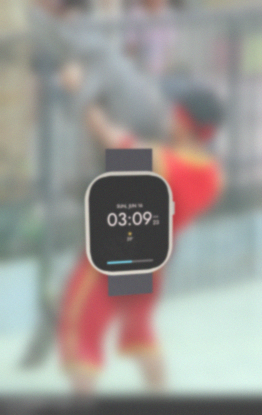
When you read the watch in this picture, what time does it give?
3:09
